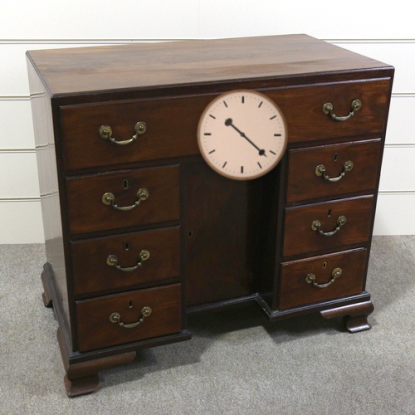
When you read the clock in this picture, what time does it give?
10:22
